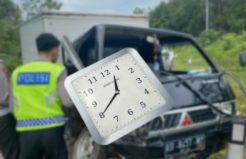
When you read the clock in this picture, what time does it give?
12:40
